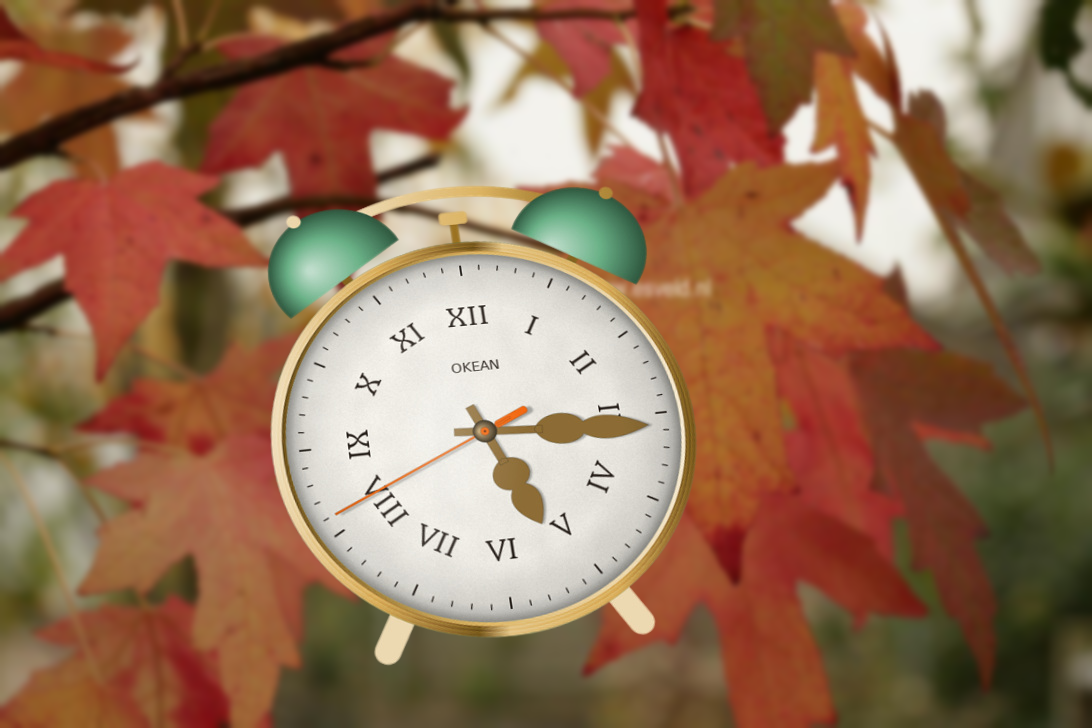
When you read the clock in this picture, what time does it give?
5:15:41
